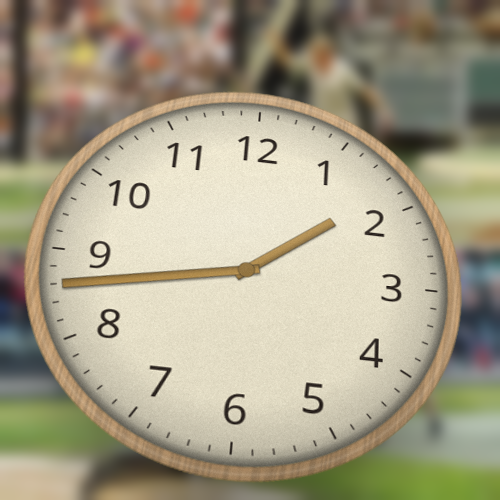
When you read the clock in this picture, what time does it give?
1:43
